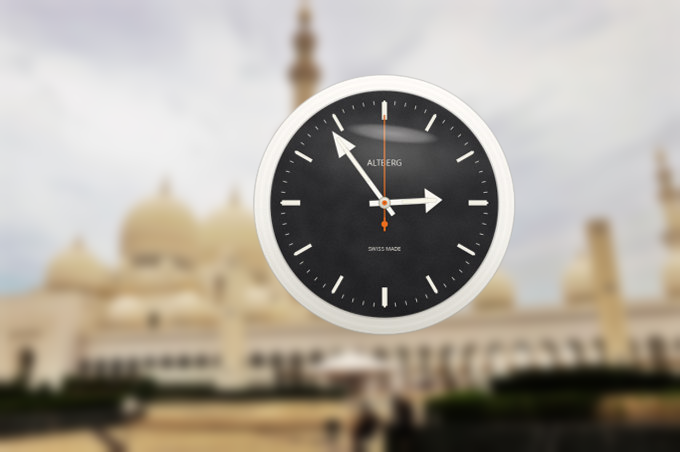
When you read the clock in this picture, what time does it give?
2:54:00
